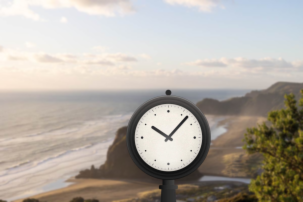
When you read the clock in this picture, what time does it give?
10:07
